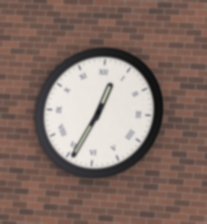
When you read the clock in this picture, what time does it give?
12:34
